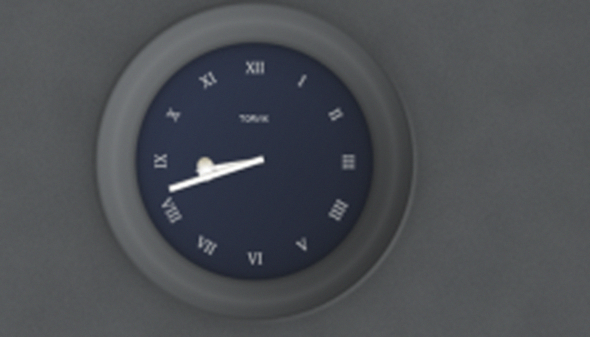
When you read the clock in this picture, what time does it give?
8:42
